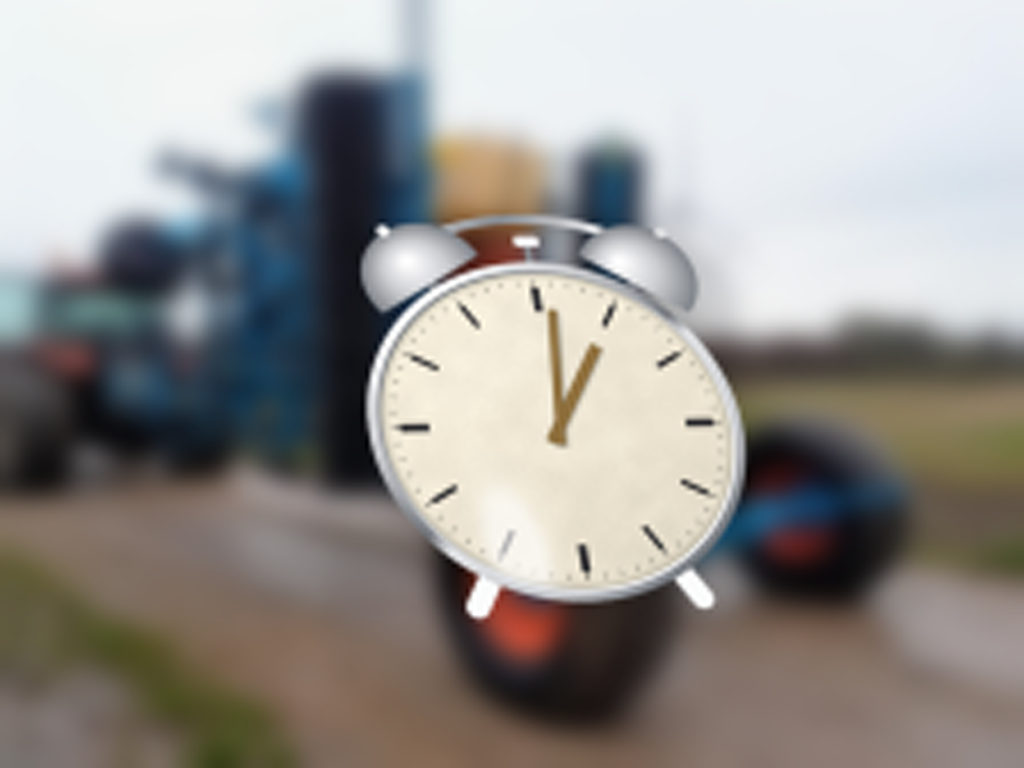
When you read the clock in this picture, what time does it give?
1:01
